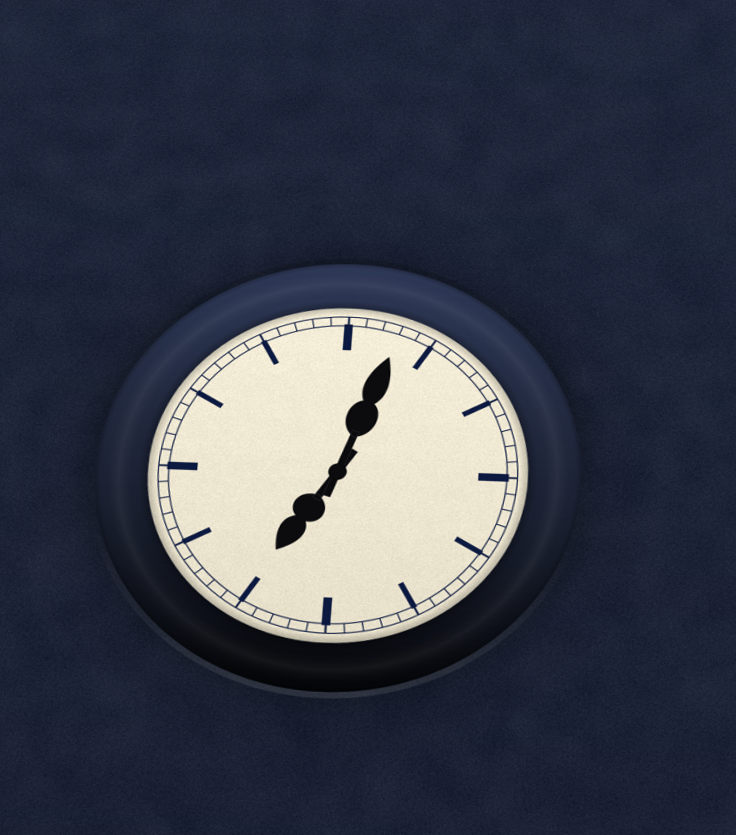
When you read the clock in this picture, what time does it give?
7:03
